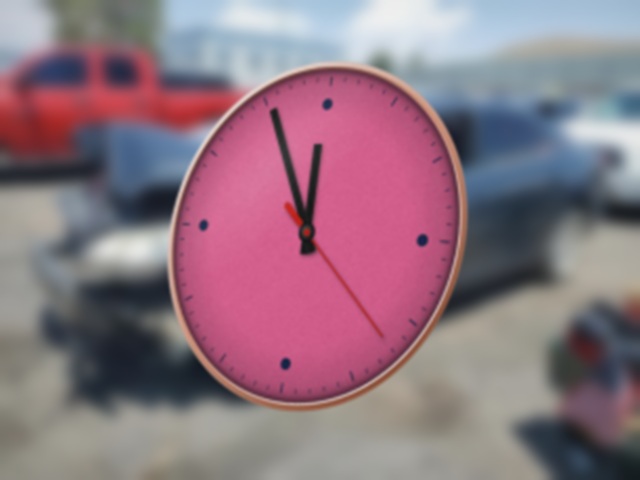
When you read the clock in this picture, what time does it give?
11:55:22
